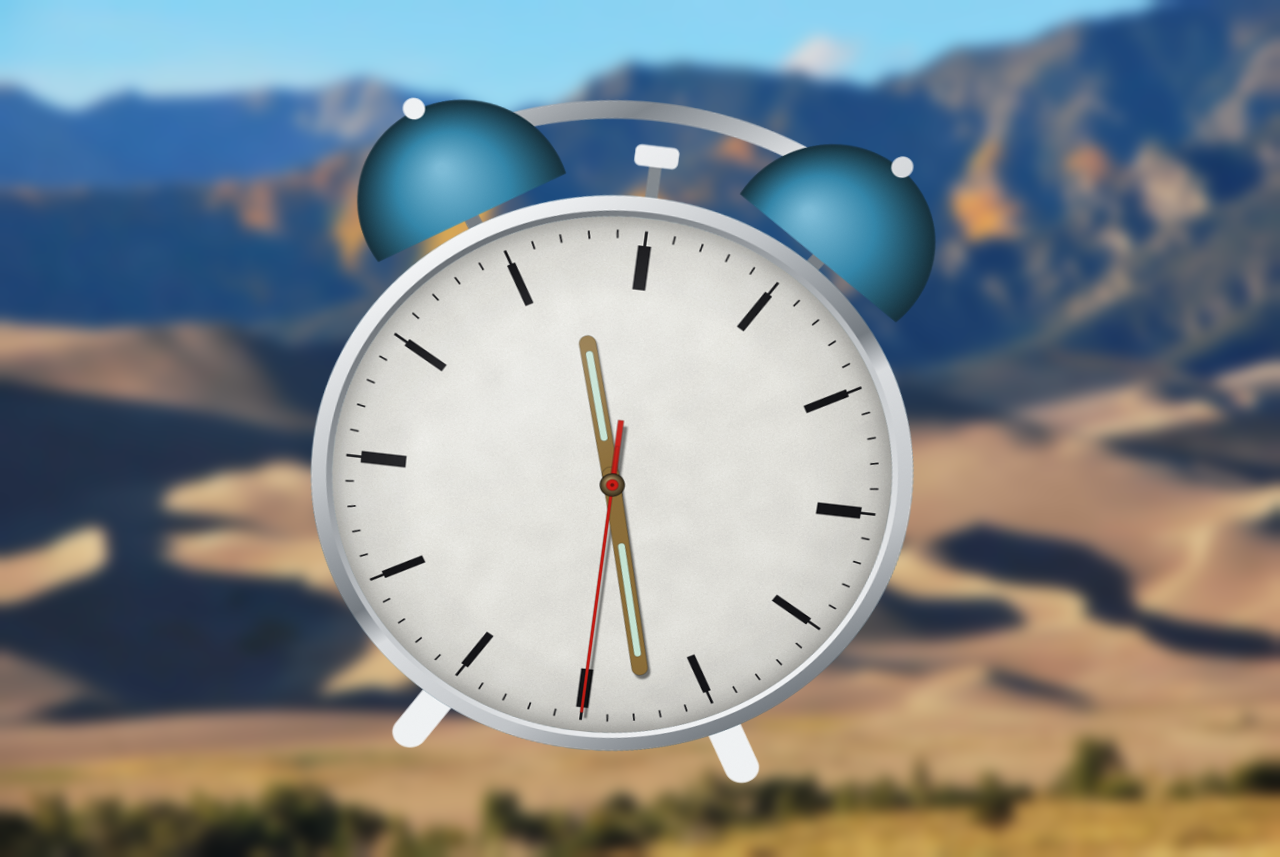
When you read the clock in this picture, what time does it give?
11:27:30
